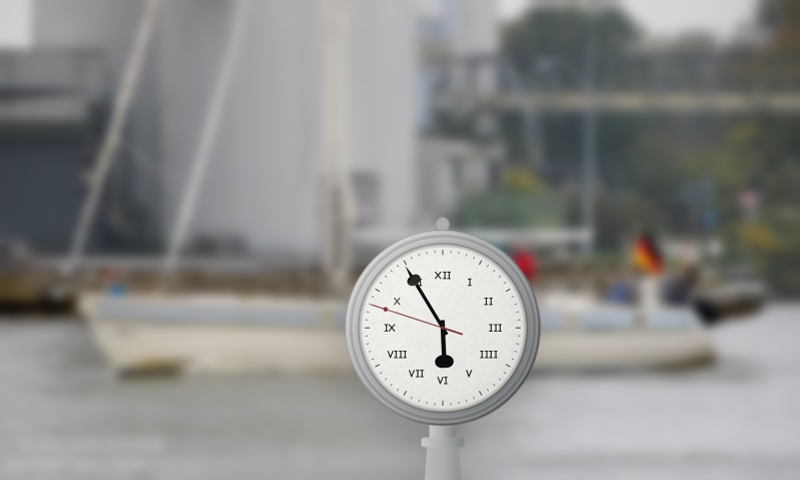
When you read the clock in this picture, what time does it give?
5:54:48
